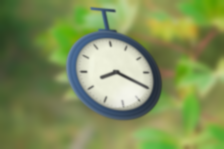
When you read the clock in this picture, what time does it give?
8:20
